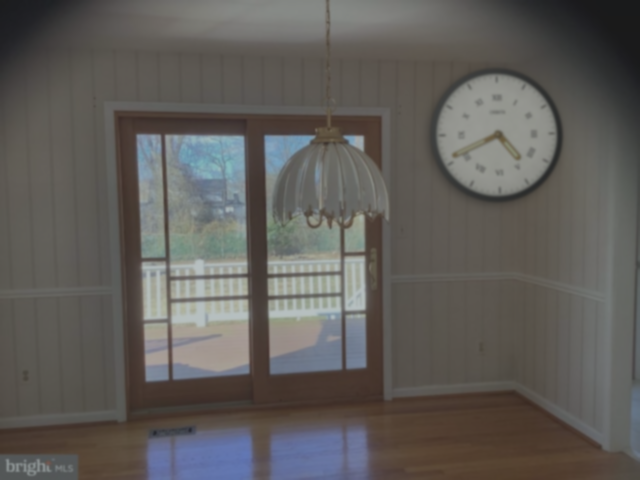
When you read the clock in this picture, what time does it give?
4:41
